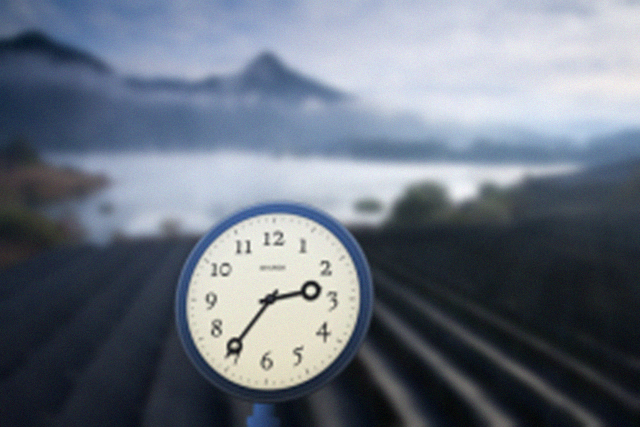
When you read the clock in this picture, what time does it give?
2:36
